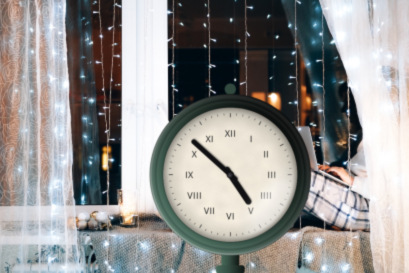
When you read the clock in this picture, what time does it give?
4:52
